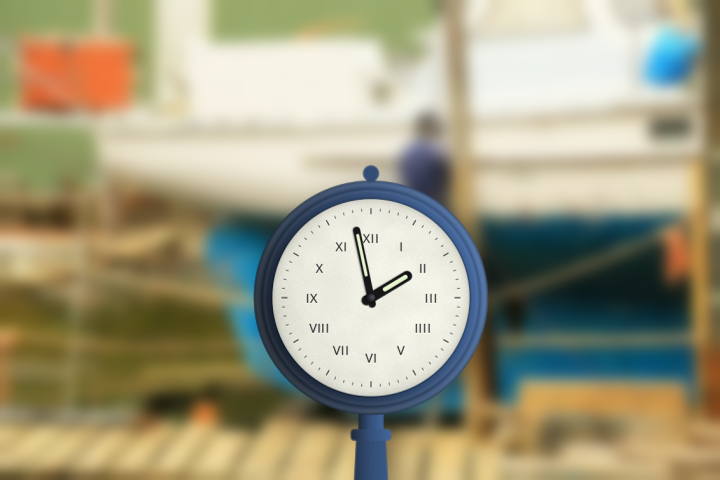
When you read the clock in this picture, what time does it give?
1:58
